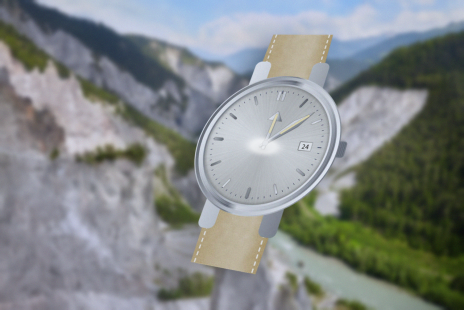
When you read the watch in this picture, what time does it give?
12:08
